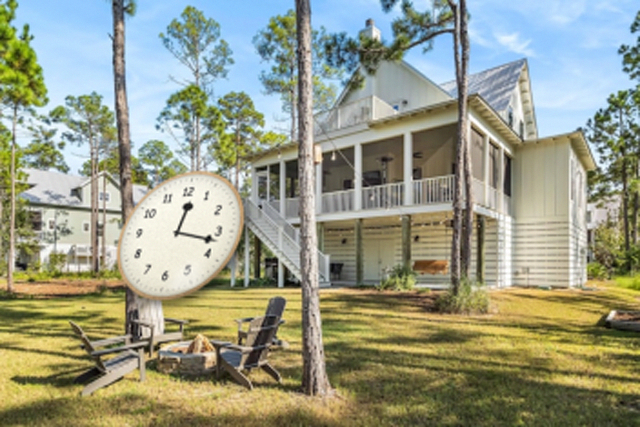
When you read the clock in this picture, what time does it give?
12:17
